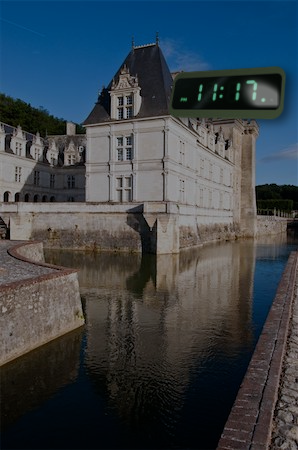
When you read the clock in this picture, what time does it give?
11:17
